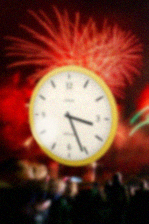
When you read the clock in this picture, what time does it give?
3:26
